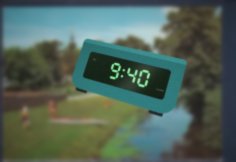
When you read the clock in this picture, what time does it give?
9:40
